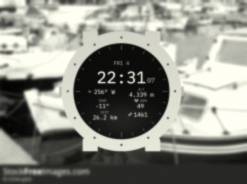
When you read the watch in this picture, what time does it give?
22:31
